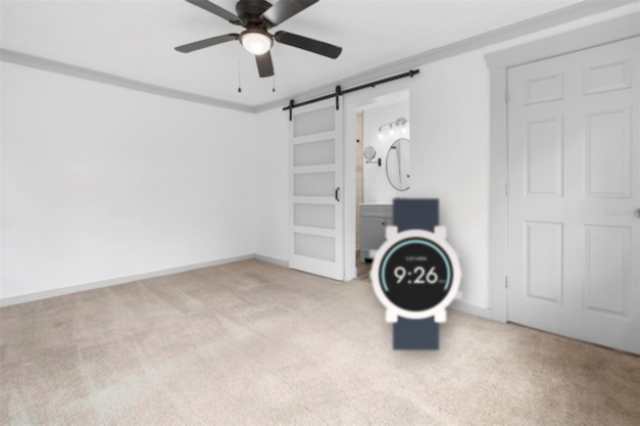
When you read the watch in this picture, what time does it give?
9:26
